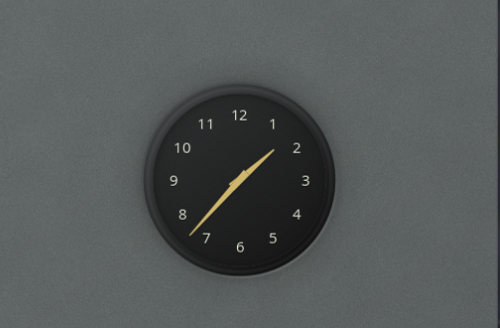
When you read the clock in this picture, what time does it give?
1:37
